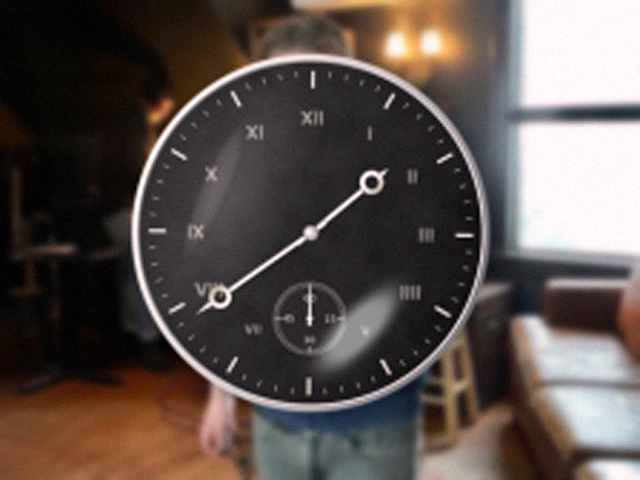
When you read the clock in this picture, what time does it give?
1:39
